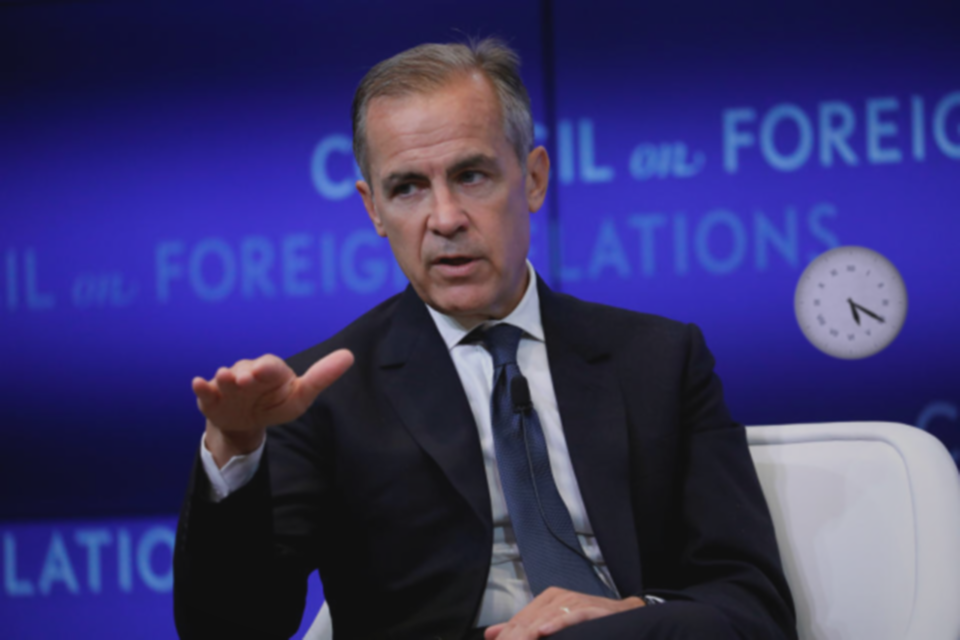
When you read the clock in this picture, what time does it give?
5:20
